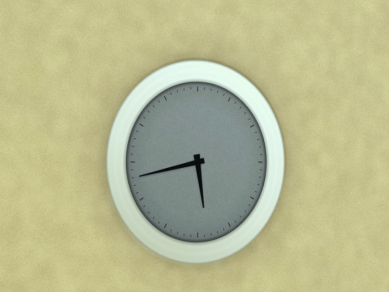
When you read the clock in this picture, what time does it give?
5:43
